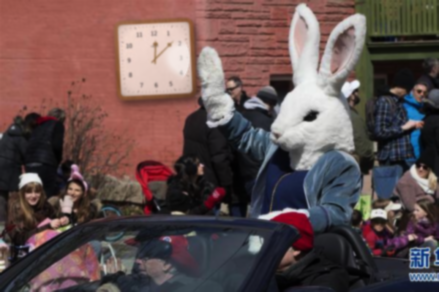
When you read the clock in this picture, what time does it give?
12:08
